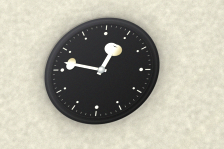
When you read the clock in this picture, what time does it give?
12:47
